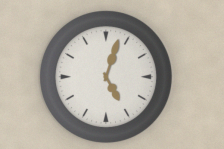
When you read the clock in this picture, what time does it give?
5:03
